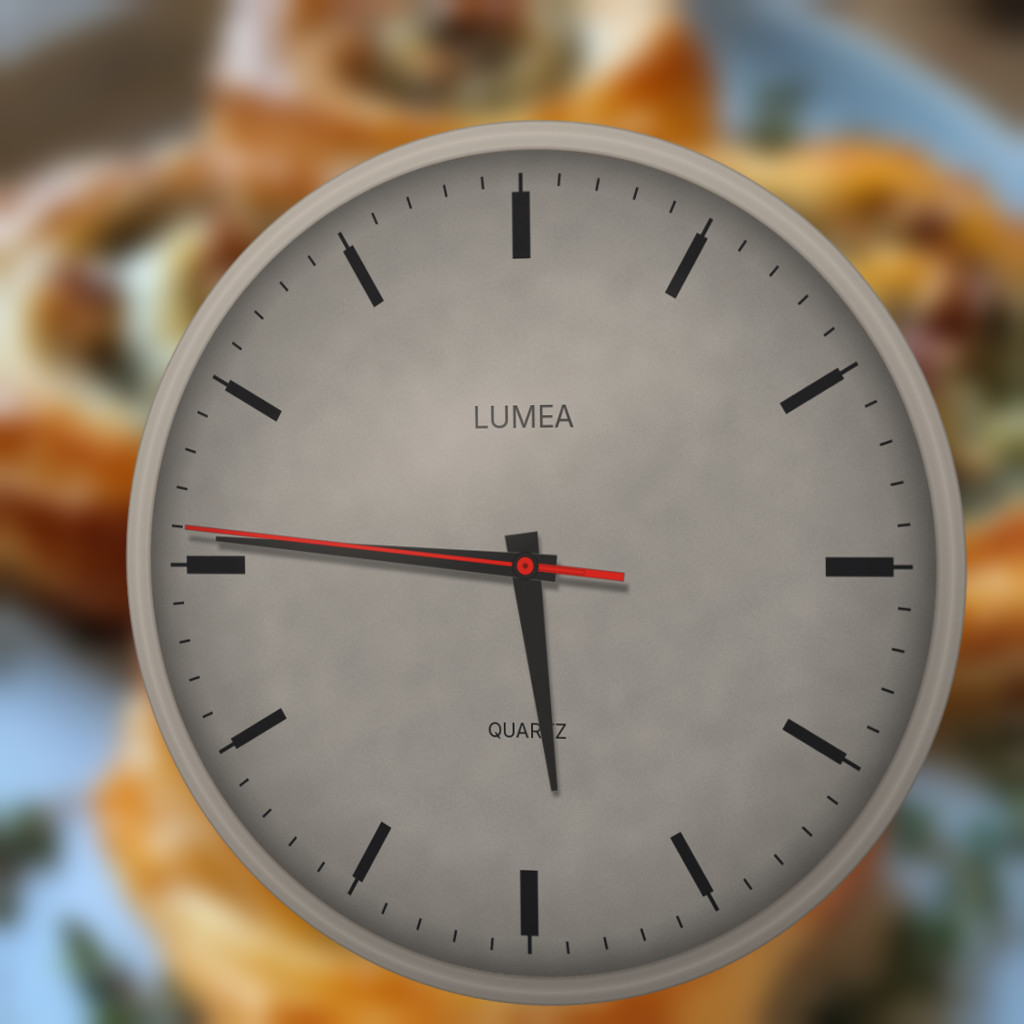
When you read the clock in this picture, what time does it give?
5:45:46
